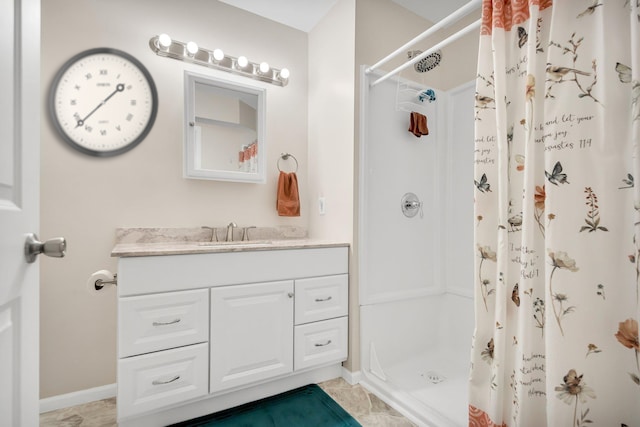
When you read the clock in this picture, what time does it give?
1:38
